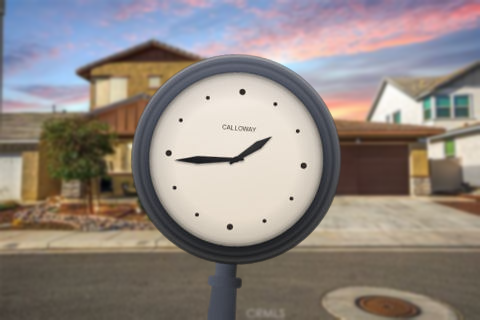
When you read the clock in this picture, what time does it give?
1:44
